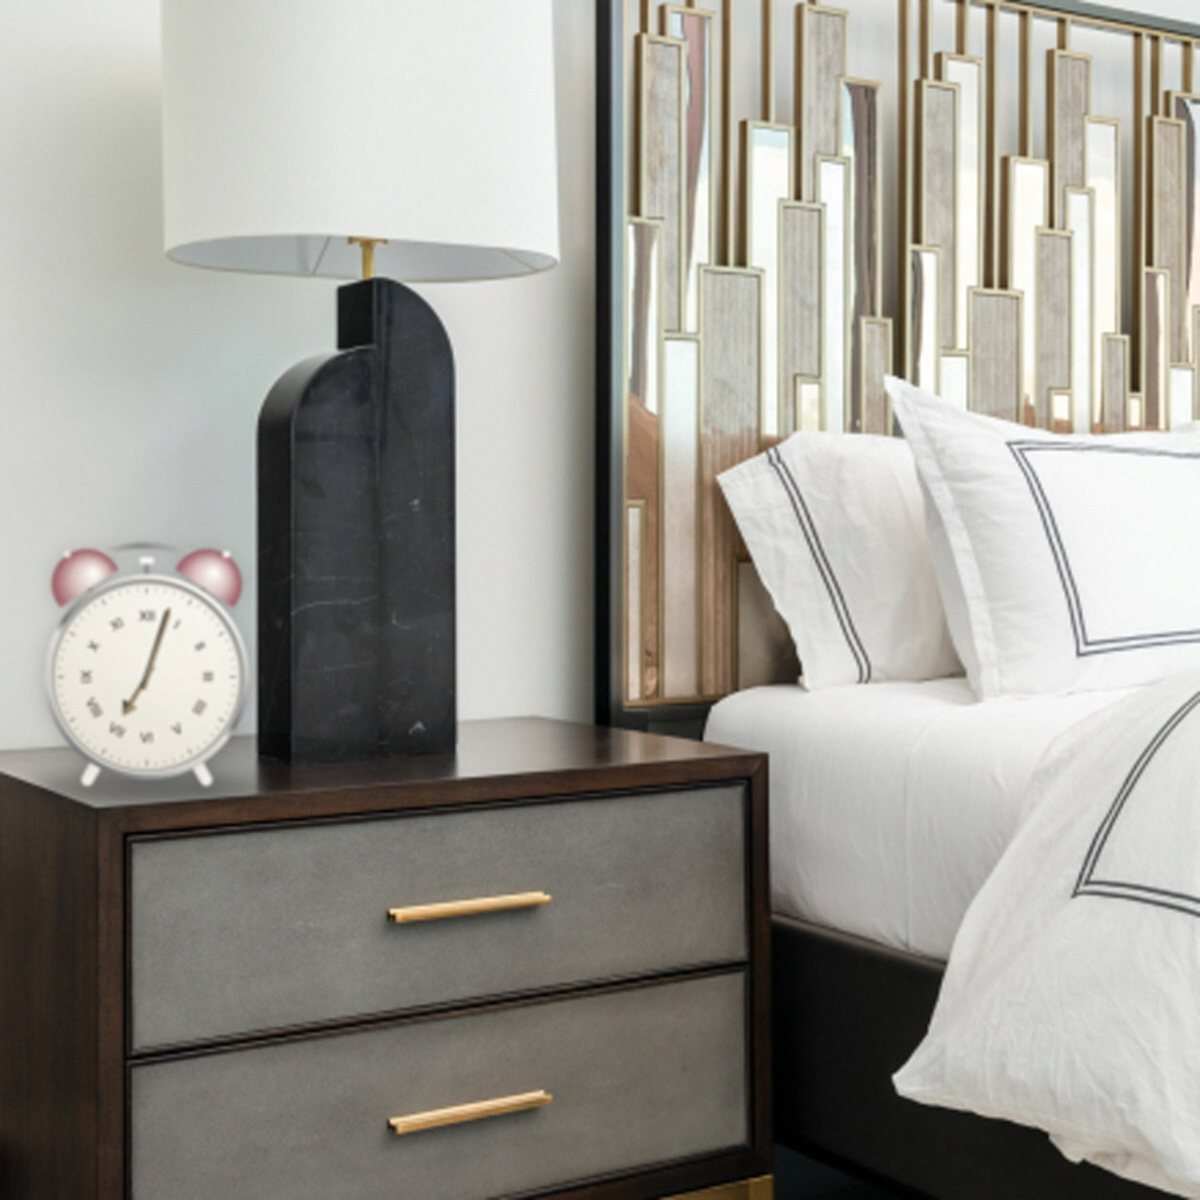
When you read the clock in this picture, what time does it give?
7:03
